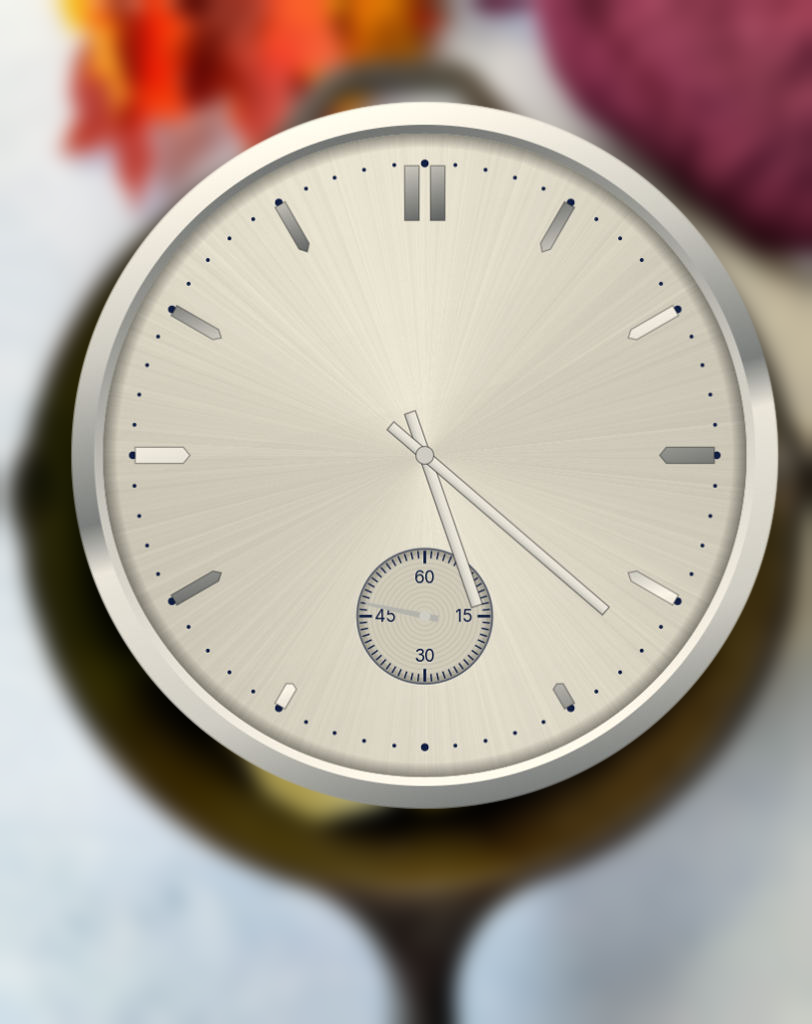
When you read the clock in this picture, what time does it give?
5:21:47
